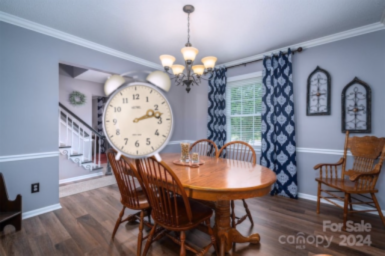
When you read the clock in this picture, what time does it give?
2:13
